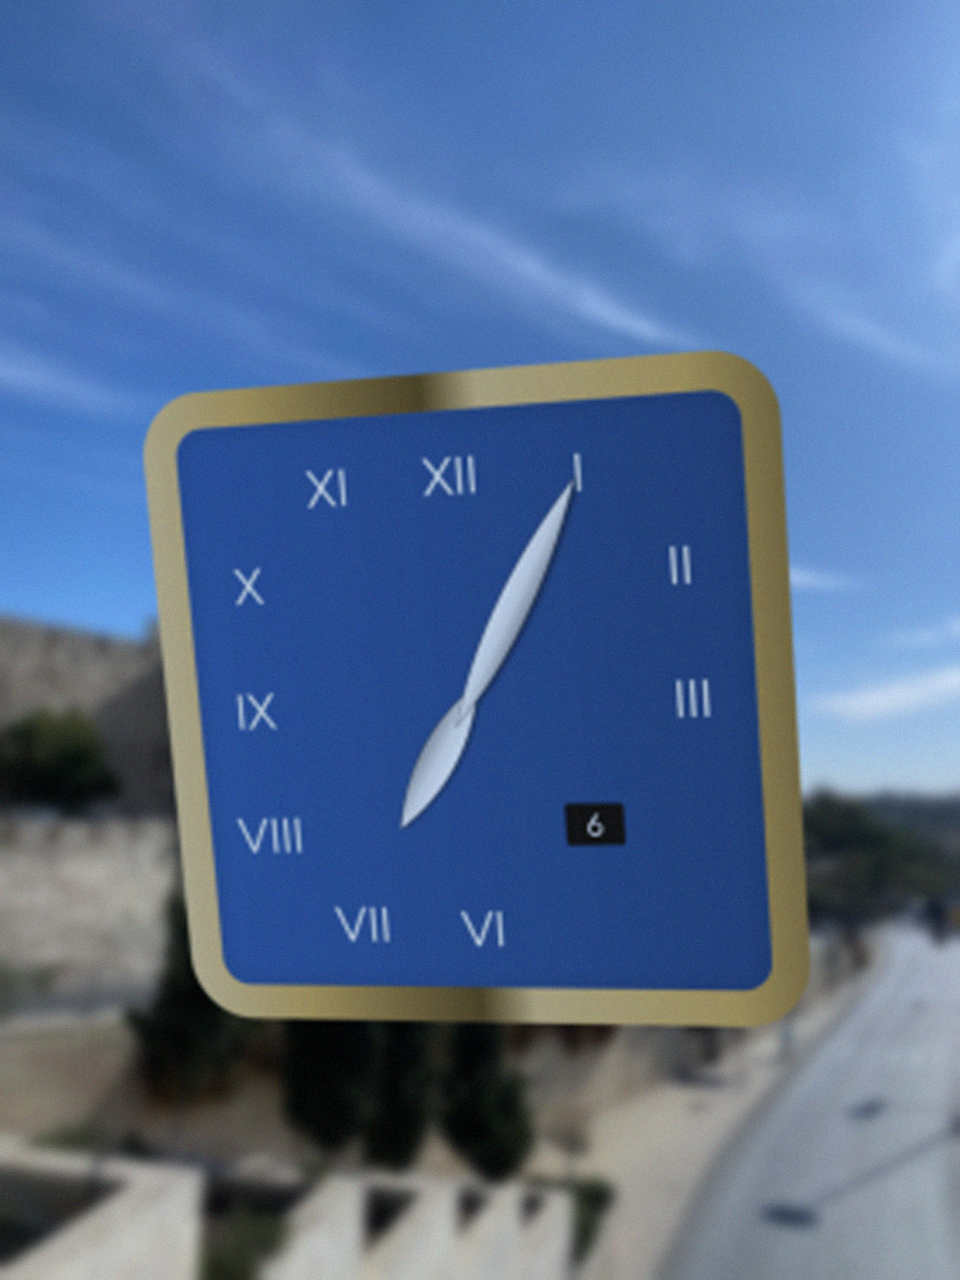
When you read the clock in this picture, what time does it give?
7:05
